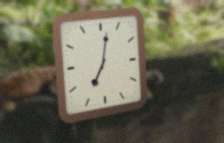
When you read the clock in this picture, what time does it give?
7:02
